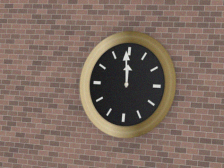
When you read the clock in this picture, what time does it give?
11:59
